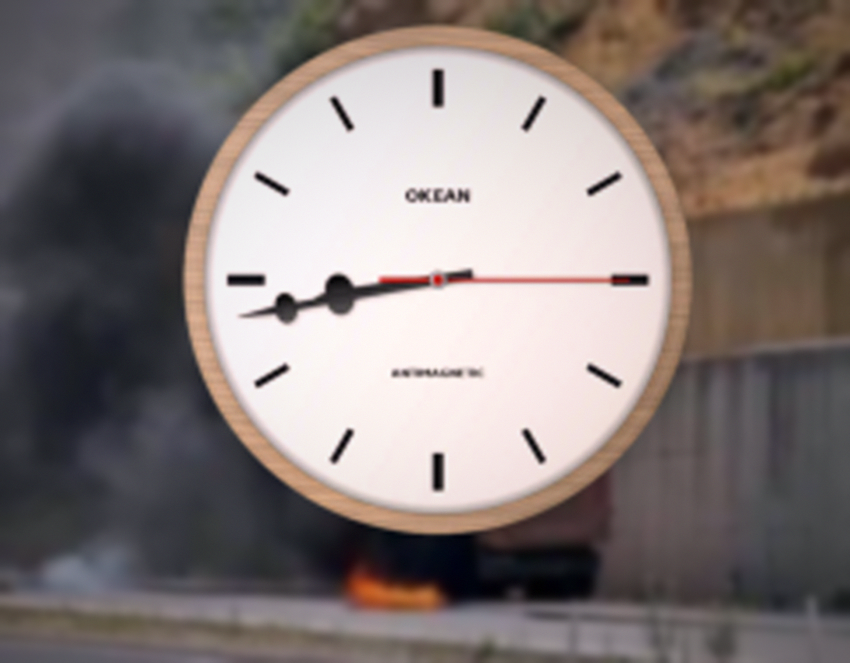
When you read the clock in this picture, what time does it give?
8:43:15
